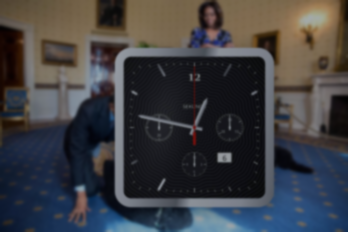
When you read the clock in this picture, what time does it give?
12:47
